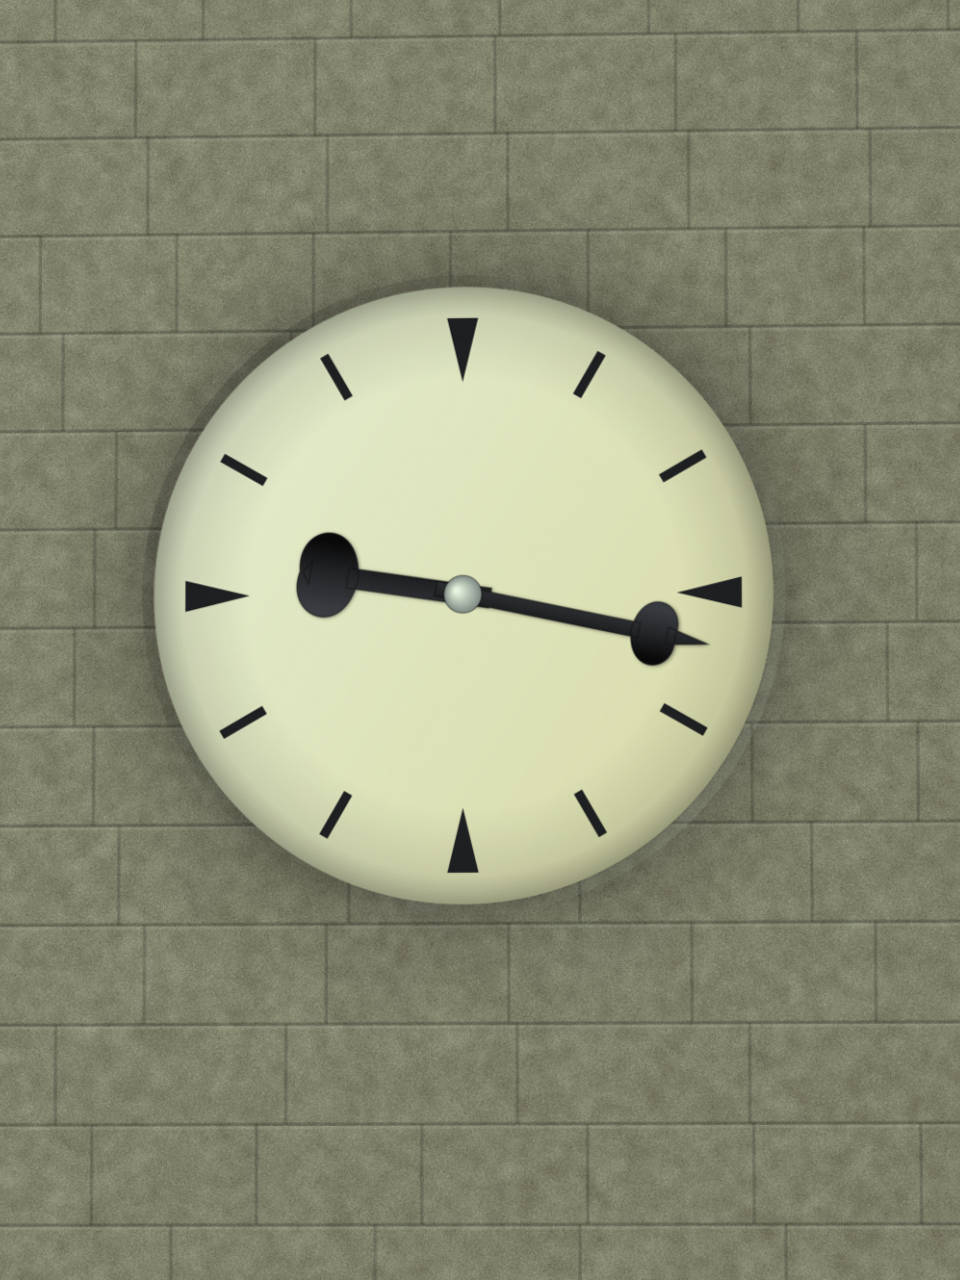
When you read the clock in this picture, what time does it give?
9:17
